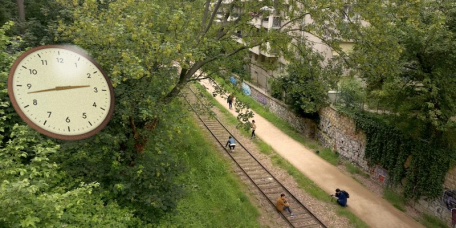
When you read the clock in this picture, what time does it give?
2:43
